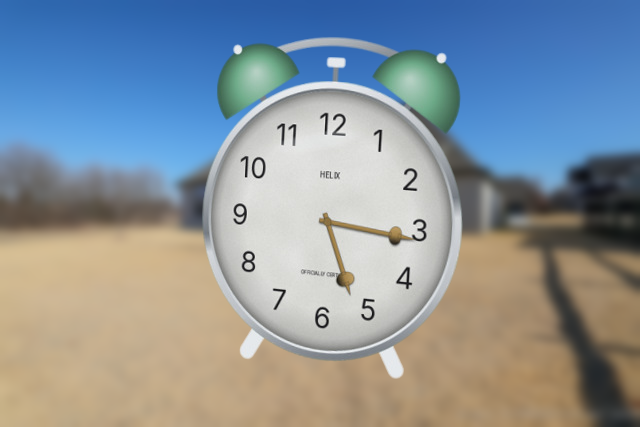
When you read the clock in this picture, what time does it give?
5:16
